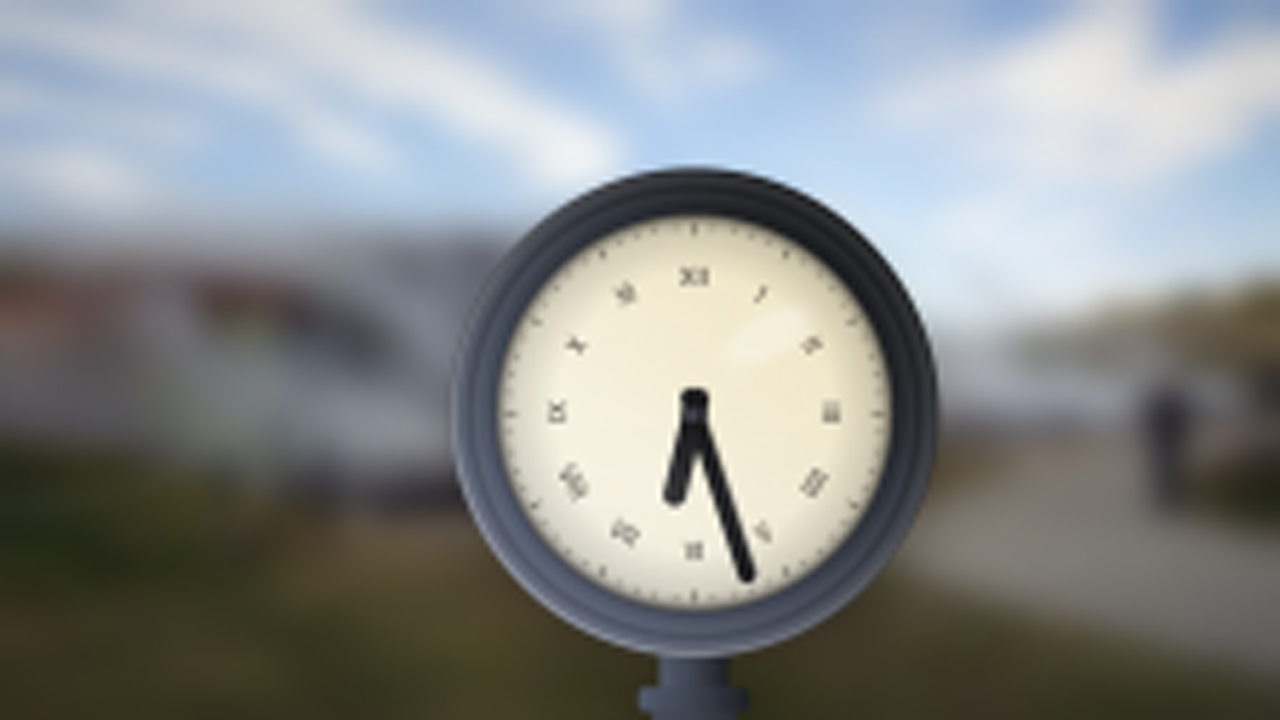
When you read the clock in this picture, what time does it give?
6:27
